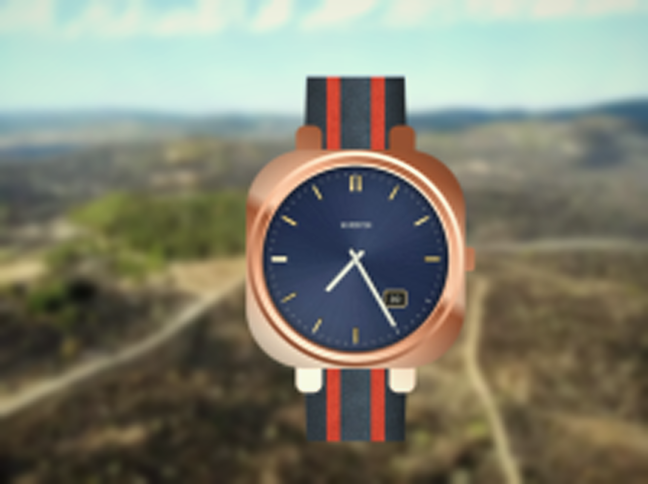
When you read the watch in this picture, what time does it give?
7:25
